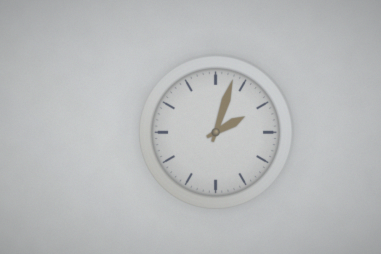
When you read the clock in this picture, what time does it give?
2:03
